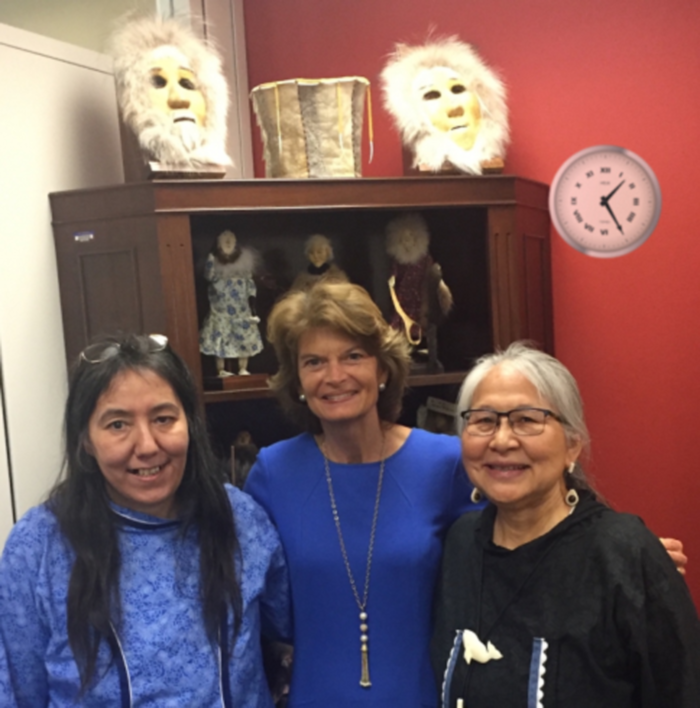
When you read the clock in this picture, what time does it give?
1:25
